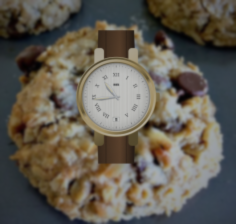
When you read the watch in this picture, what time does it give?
10:44
